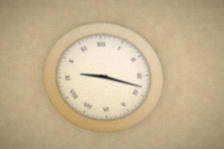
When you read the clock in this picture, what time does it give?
9:18
